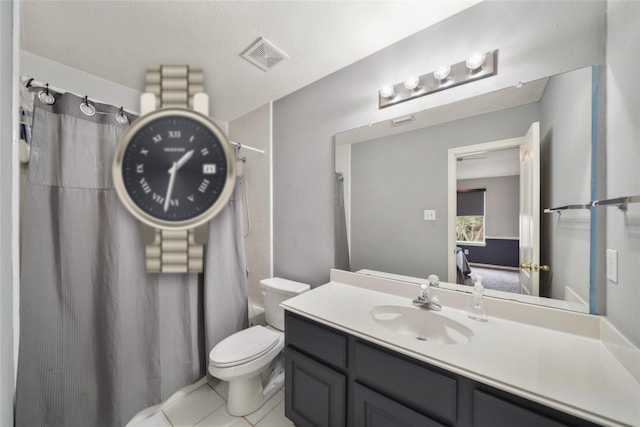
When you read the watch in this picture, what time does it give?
1:32
